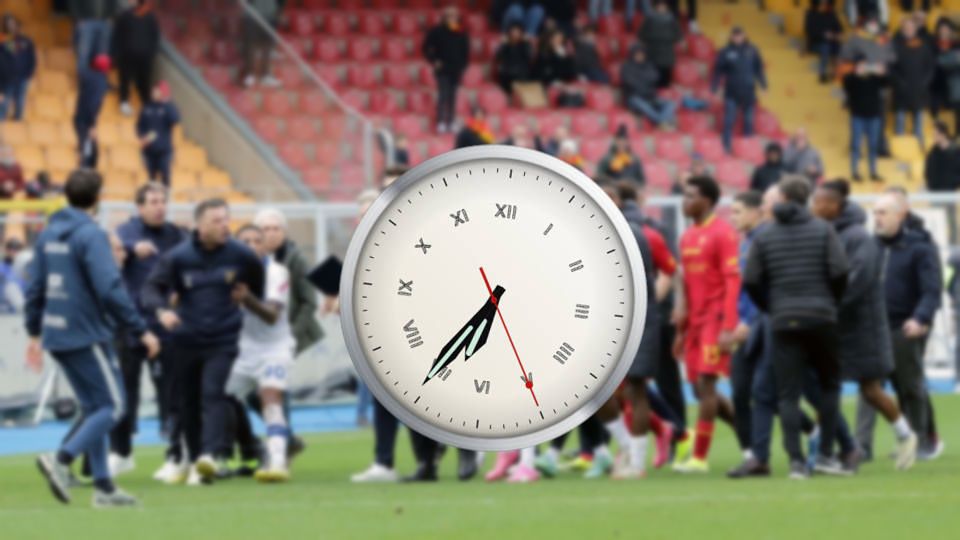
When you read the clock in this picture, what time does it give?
6:35:25
